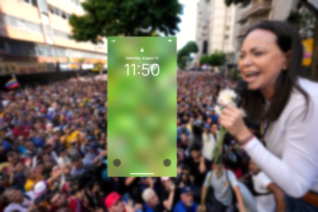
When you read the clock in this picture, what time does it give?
11:50
